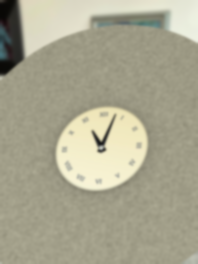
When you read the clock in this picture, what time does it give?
11:03
